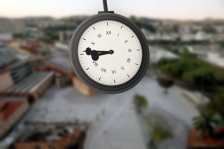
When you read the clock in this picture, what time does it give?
8:46
